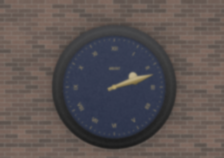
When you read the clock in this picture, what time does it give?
2:12
